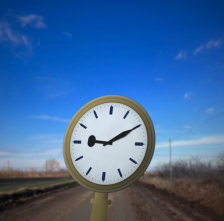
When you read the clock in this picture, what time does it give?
9:10
